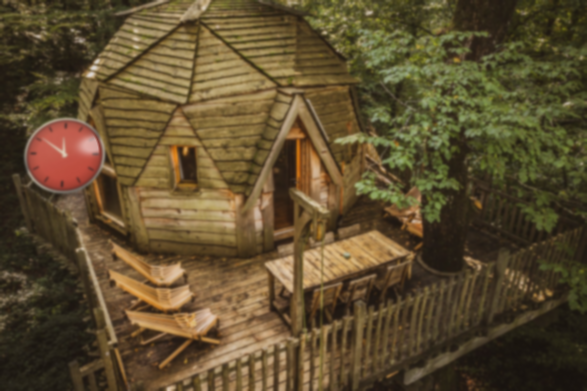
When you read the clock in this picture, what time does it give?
11:51
